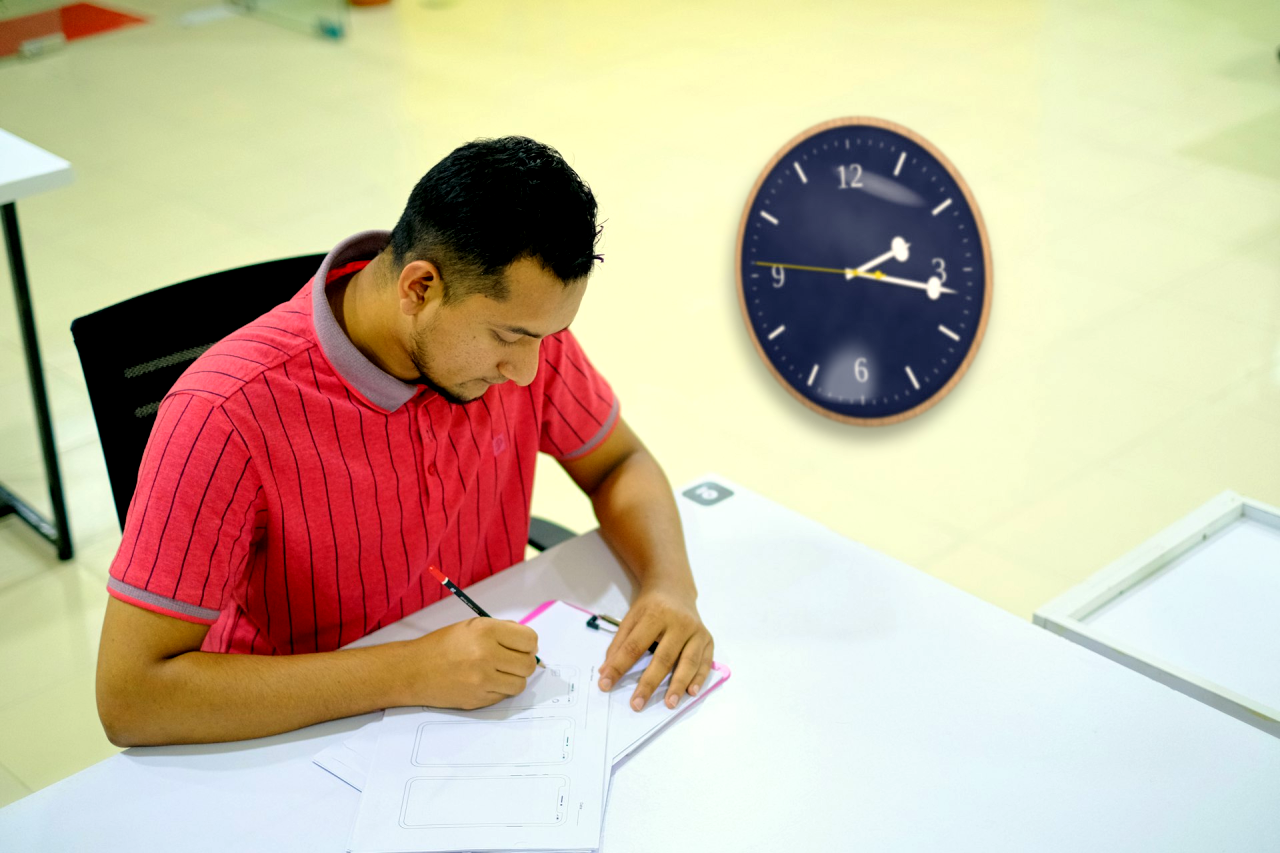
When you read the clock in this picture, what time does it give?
2:16:46
